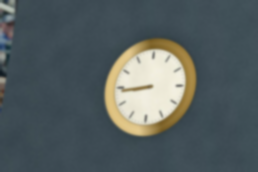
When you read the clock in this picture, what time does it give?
8:44
